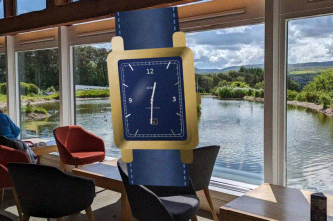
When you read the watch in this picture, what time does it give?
12:31
